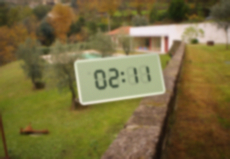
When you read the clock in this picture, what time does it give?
2:11
